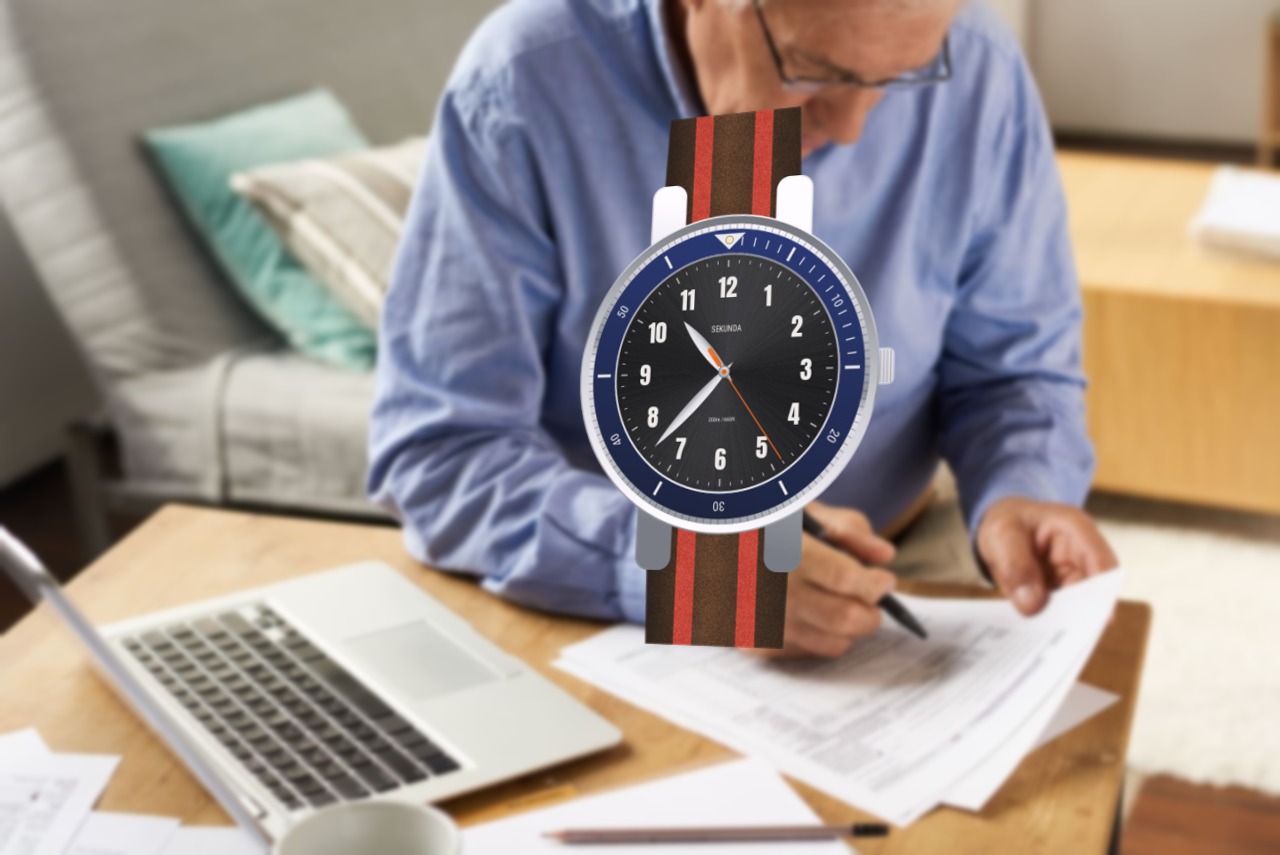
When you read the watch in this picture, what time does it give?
10:37:24
